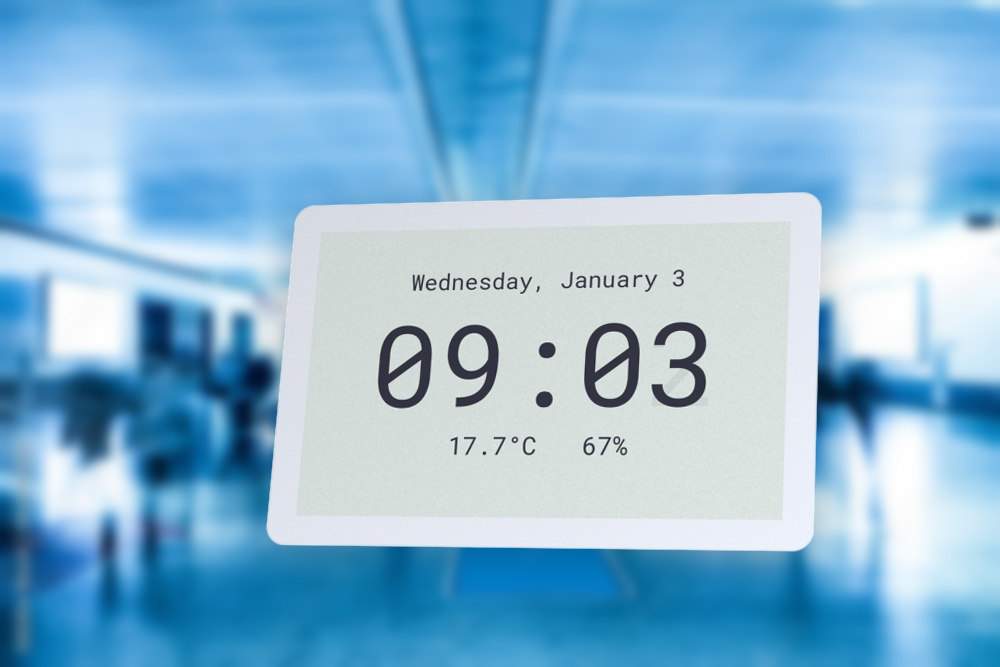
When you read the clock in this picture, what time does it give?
9:03
